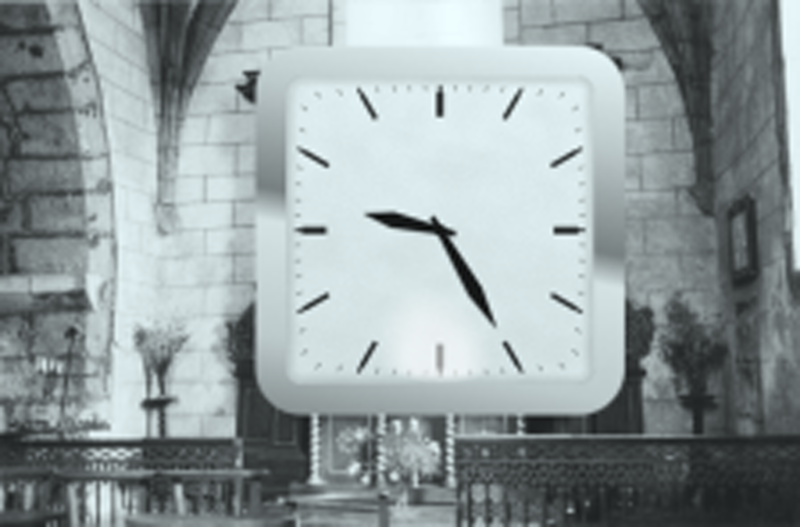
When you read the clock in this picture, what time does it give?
9:25
